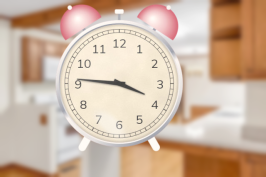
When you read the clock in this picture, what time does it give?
3:46
